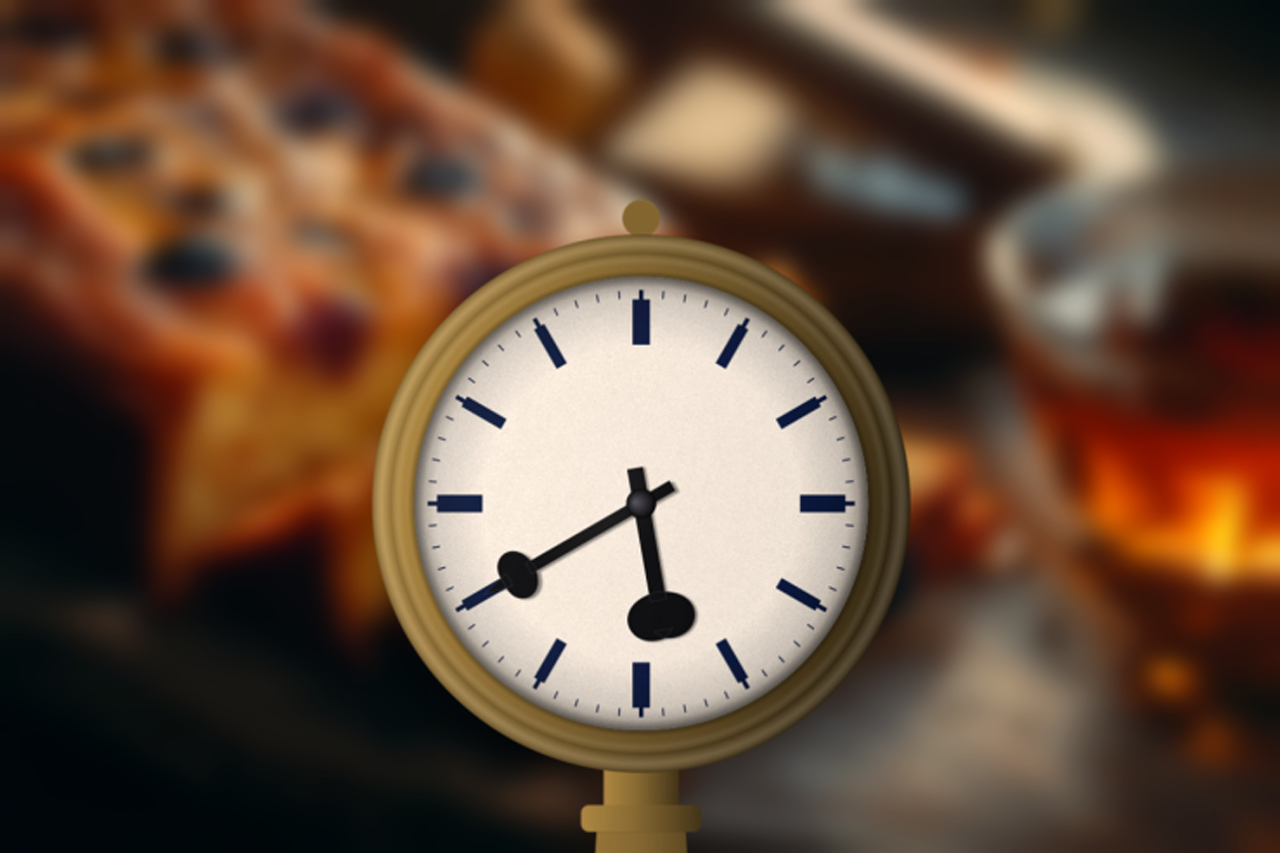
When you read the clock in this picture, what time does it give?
5:40
